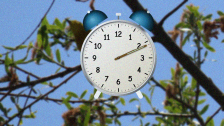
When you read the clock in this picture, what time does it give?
2:11
